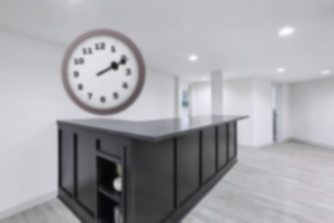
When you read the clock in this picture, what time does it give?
2:11
